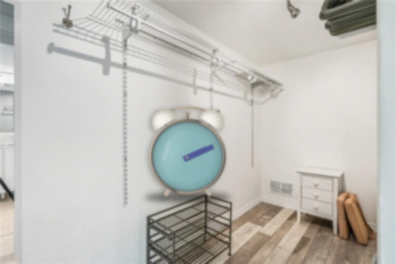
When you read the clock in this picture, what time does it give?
2:11
